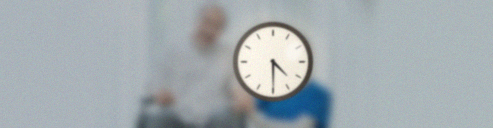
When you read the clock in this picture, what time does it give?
4:30
